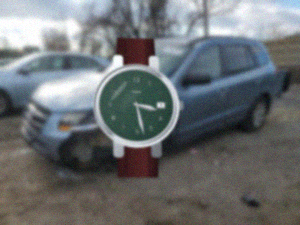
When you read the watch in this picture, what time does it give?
3:28
